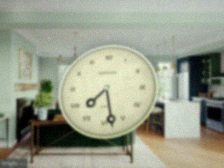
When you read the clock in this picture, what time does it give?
7:28
